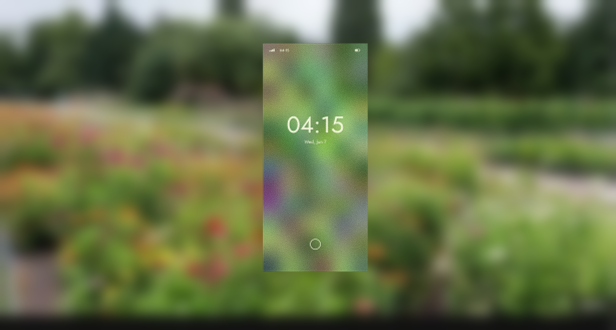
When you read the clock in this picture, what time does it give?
4:15
